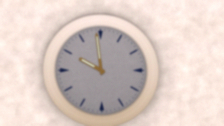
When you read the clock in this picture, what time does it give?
9:59
